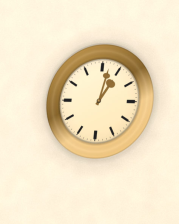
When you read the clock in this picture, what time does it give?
1:02
